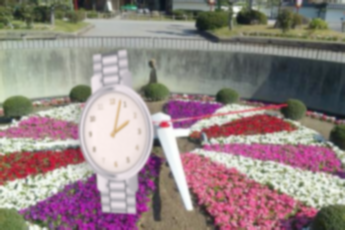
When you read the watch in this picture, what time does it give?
2:03
